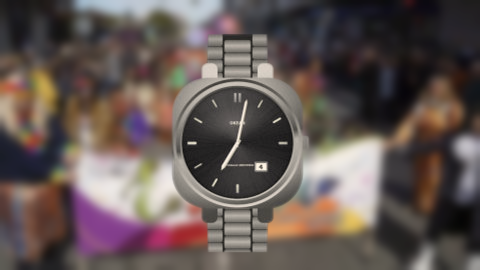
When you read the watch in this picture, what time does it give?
7:02
